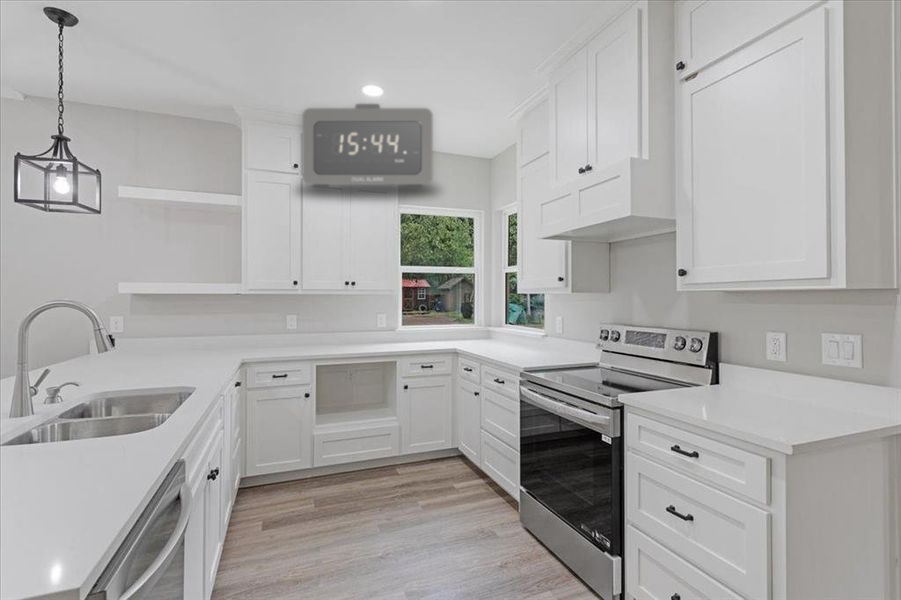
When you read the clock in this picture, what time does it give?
15:44
